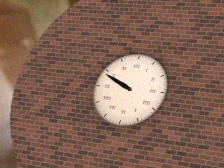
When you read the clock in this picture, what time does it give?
9:49
